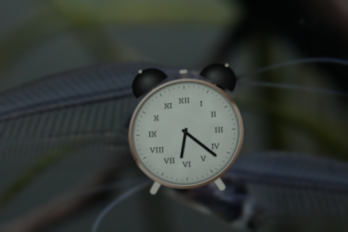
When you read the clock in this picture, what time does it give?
6:22
